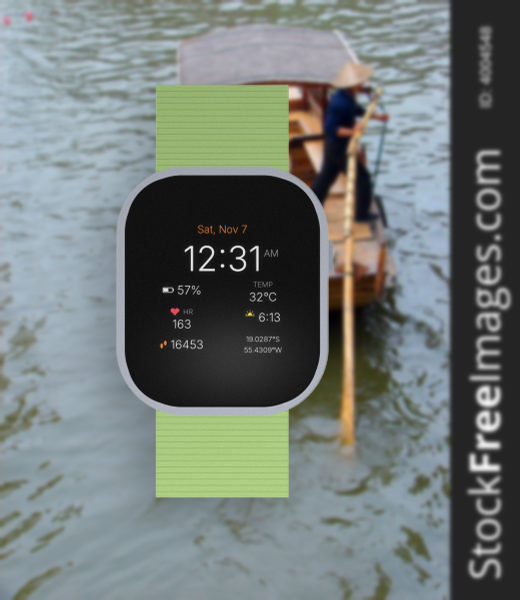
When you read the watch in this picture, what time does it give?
12:31
